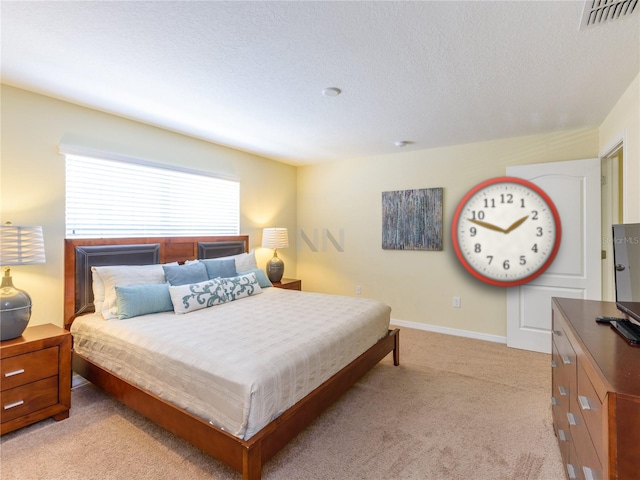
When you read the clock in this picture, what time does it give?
1:48
